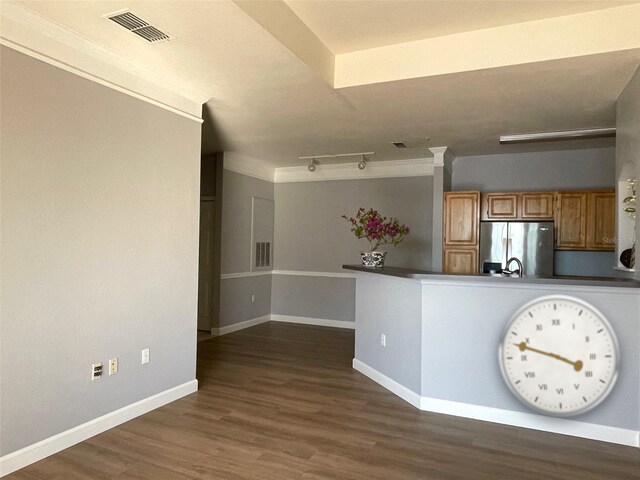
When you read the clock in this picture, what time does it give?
3:48
